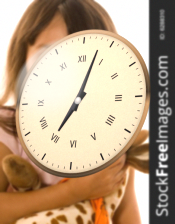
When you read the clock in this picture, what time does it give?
7:03
